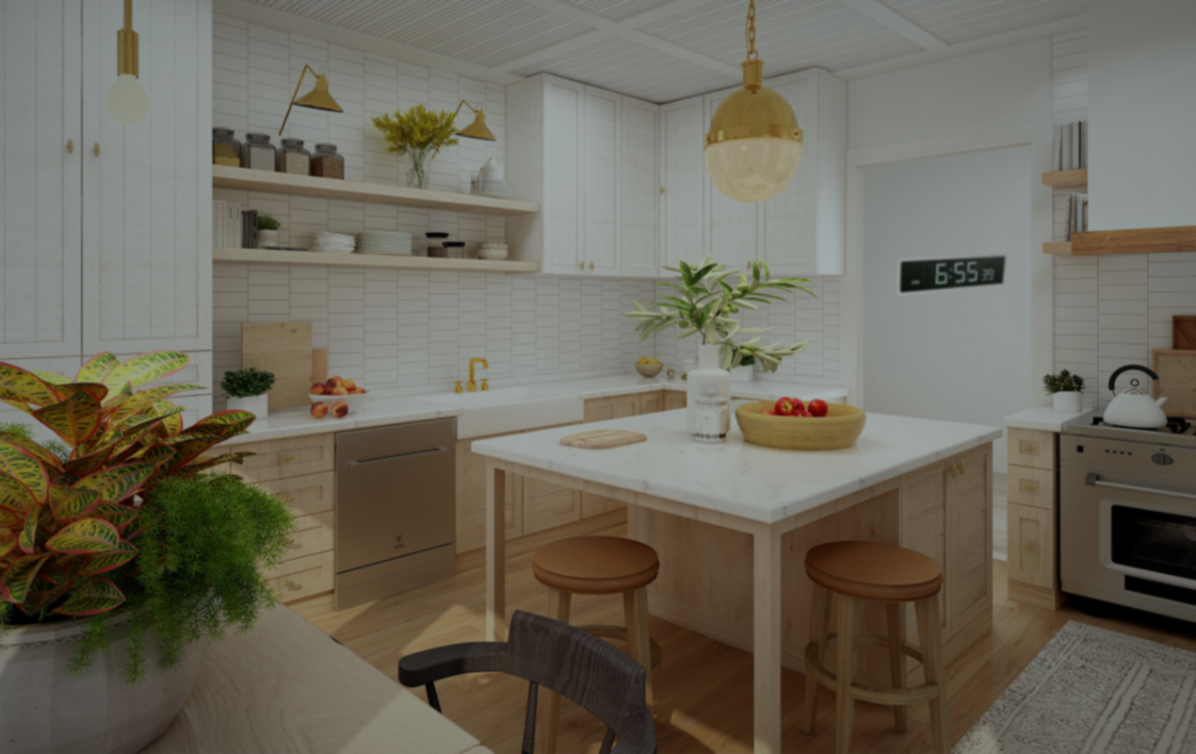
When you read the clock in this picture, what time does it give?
6:55
